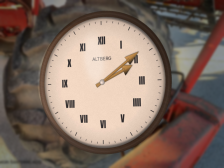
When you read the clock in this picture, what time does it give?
2:09
